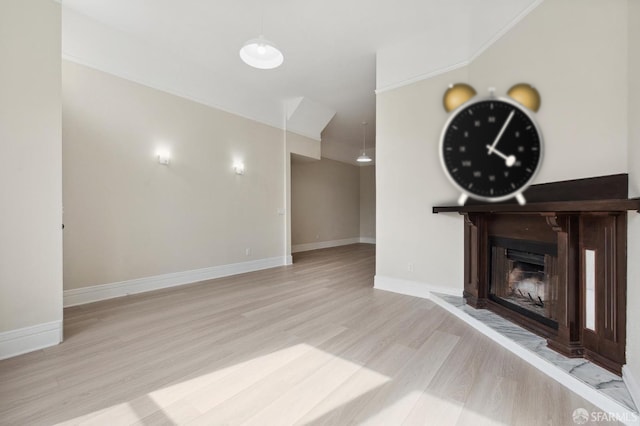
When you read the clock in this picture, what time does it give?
4:05
